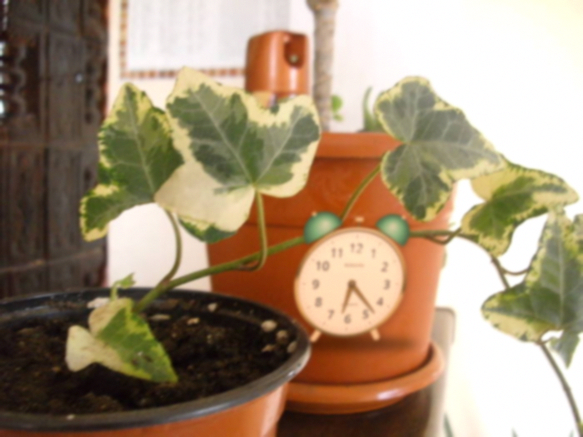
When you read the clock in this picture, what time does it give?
6:23
